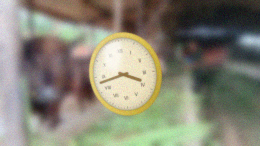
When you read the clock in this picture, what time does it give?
3:43
